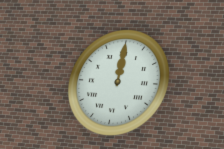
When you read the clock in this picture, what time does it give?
12:00
